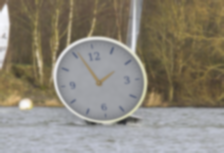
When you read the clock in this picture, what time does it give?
1:56
